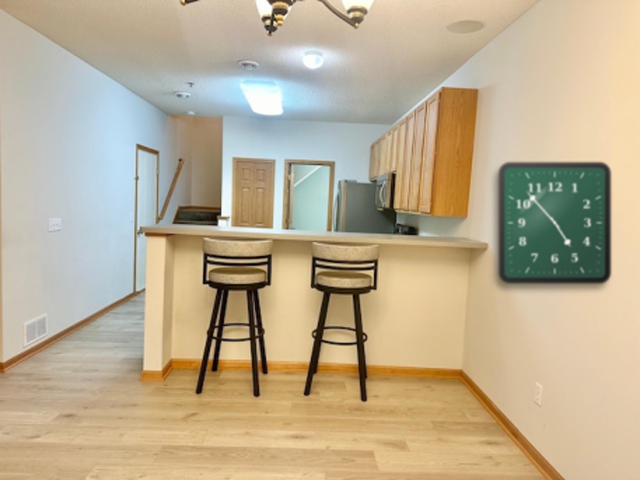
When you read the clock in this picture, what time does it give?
4:53
